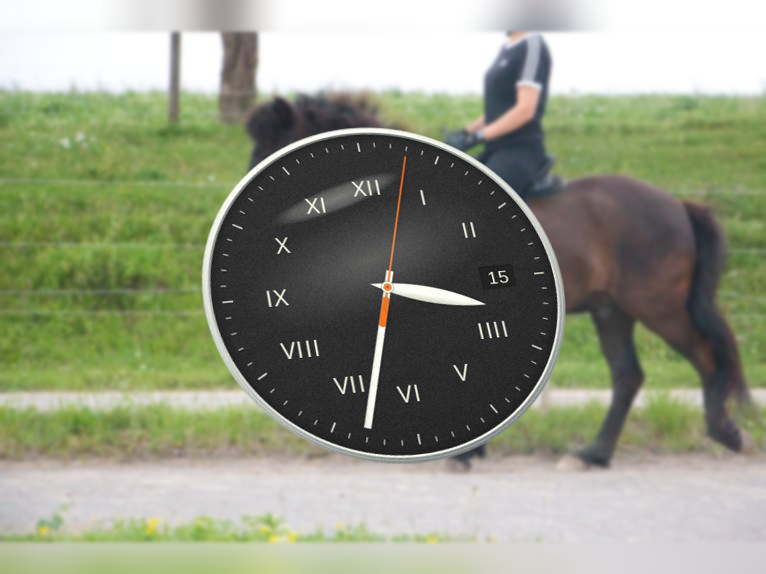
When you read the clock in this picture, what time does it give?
3:33:03
